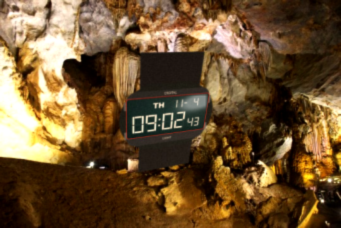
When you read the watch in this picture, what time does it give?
9:02
